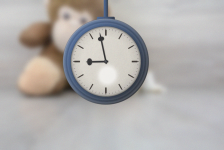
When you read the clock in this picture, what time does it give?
8:58
